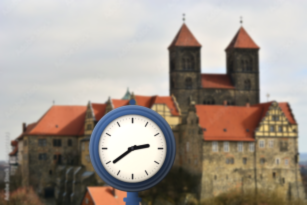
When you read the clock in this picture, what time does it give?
2:39
